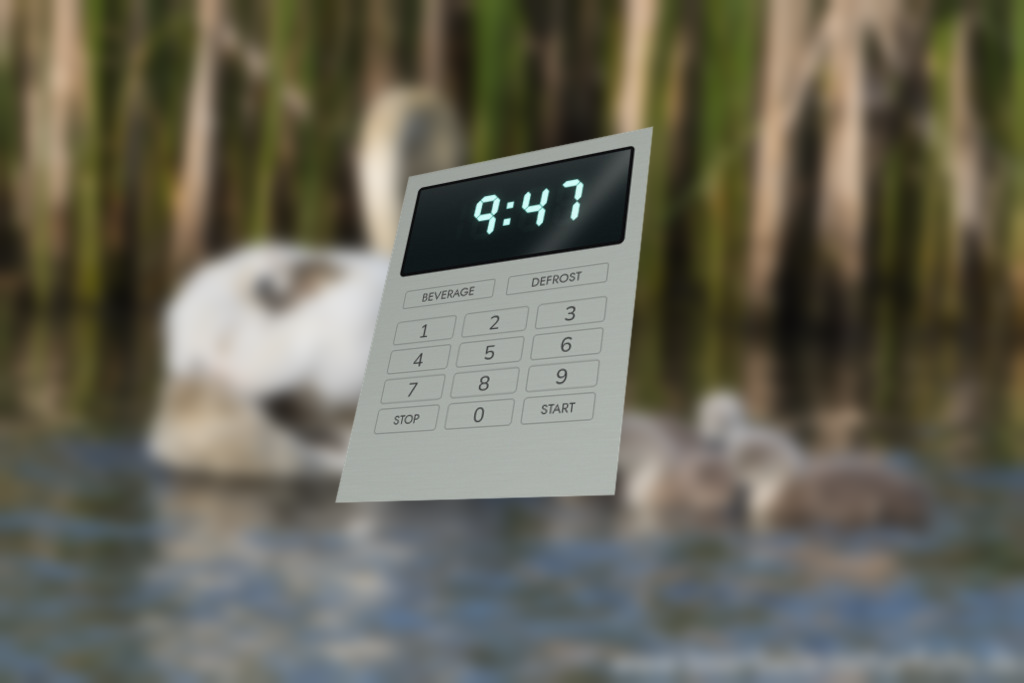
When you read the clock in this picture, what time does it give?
9:47
